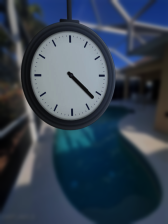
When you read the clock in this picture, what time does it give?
4:22
